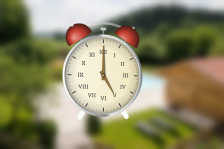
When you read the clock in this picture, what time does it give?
5:00
